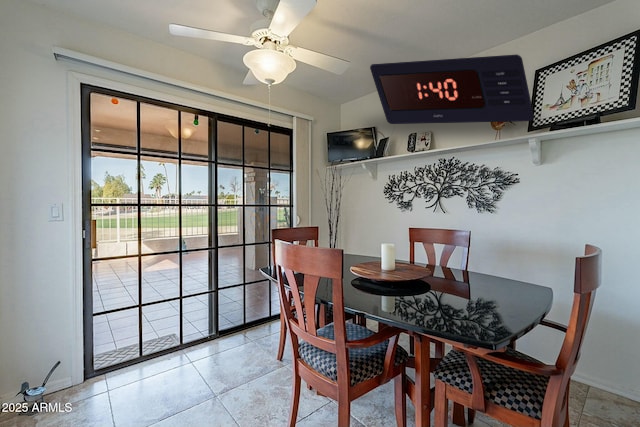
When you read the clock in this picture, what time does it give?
1:40
